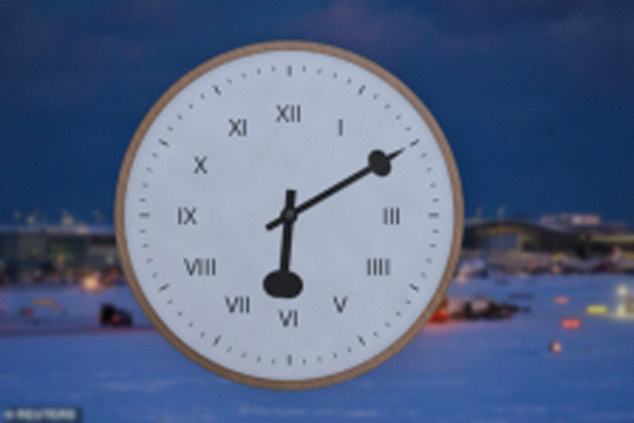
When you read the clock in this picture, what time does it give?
6:10
